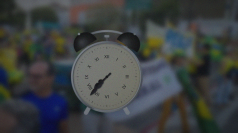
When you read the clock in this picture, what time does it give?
7:37
